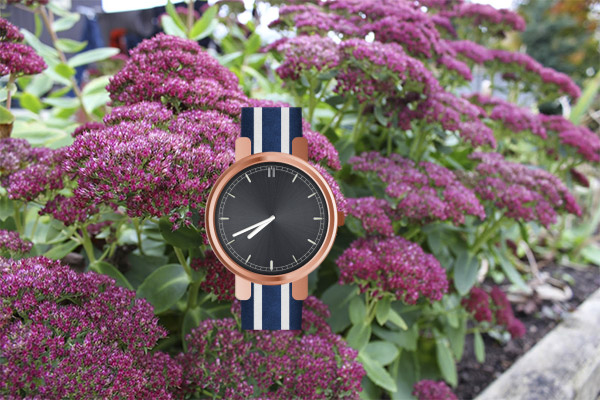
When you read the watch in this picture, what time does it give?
7:41
